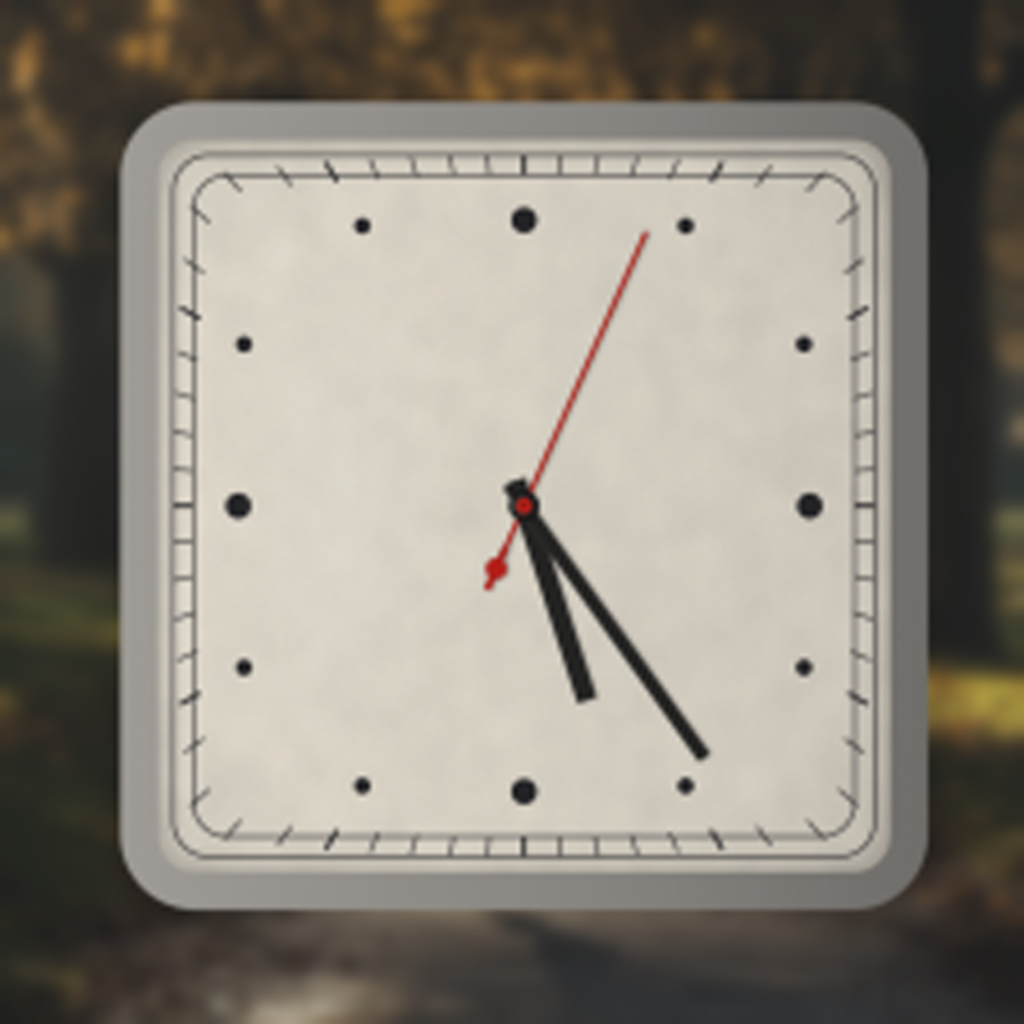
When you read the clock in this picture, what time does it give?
5:24:04
